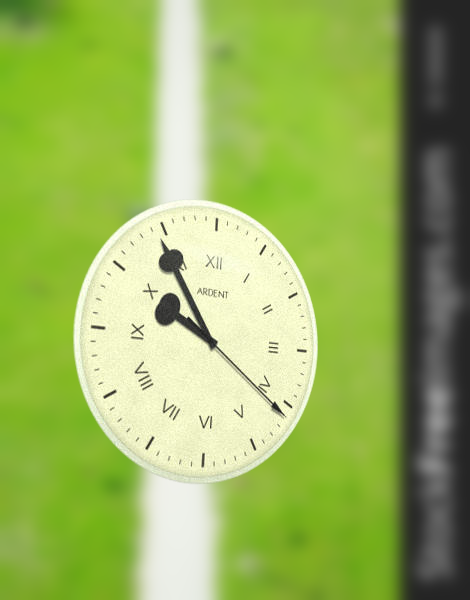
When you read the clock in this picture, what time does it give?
9:54:21
